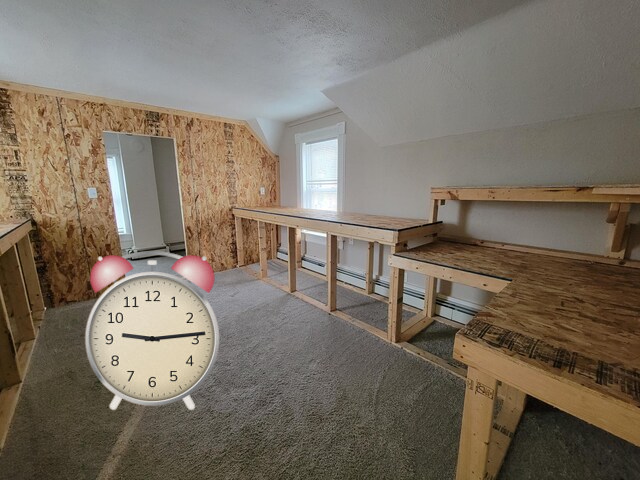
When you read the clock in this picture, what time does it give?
9:14
